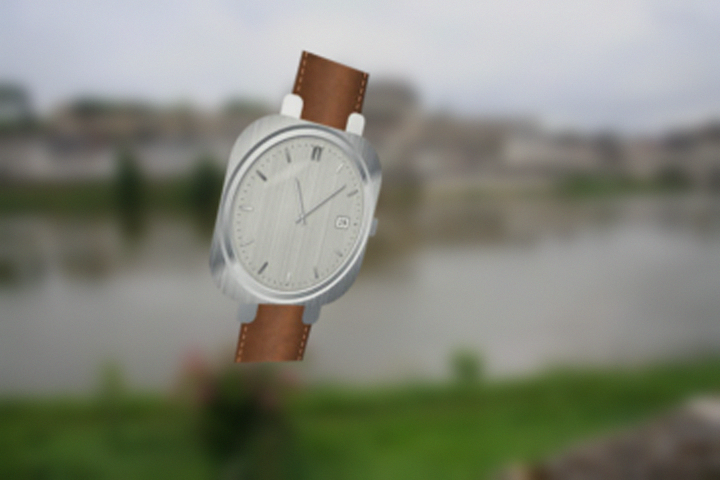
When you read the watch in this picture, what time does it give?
11:08
